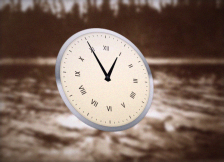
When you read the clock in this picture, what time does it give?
12:55
